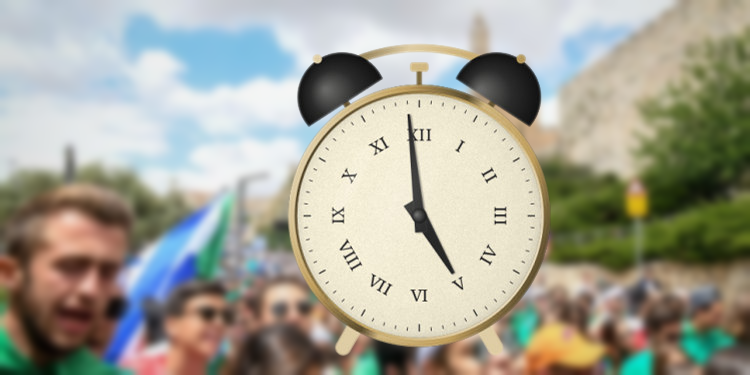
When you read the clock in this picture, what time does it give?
4:59
